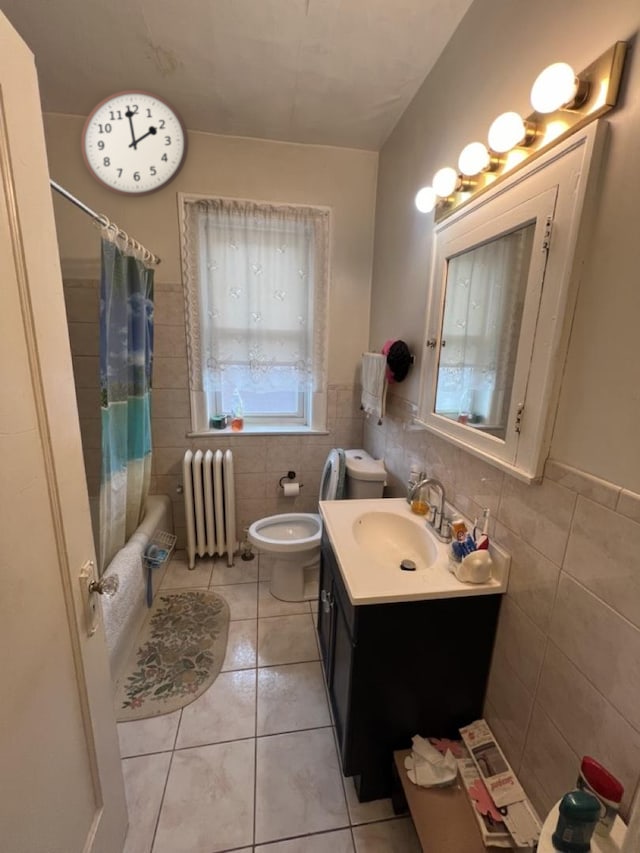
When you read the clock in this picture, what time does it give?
1:59
